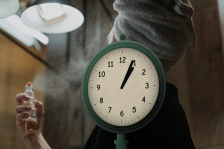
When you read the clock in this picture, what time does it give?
1:04
